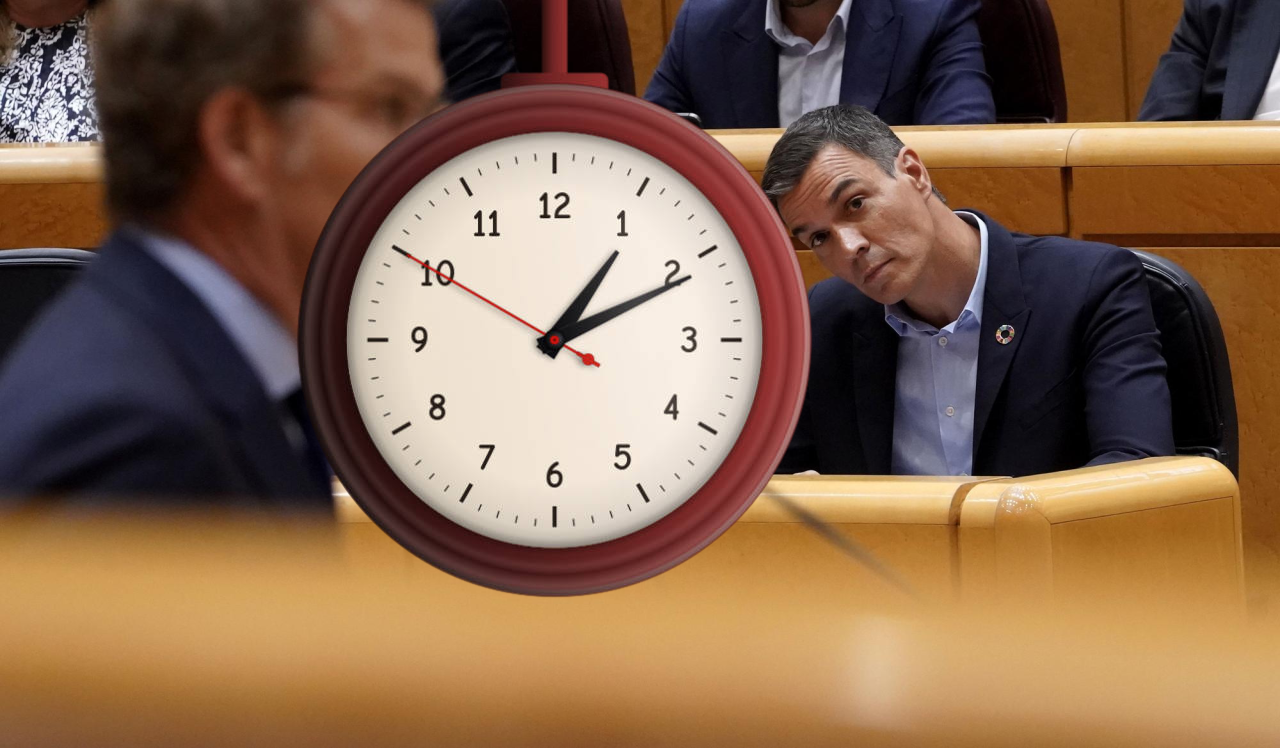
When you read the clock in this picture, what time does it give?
1:10:50
